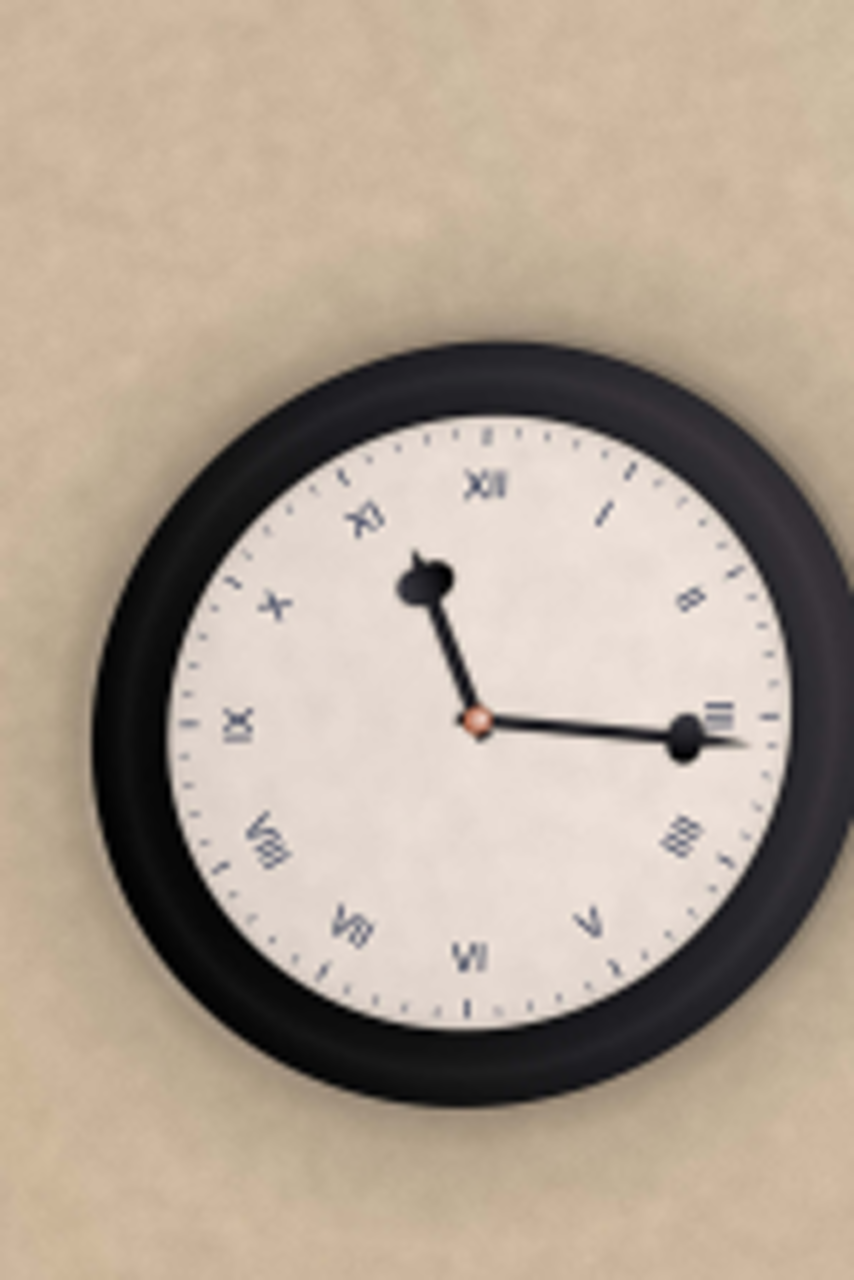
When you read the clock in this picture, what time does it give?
11:16
